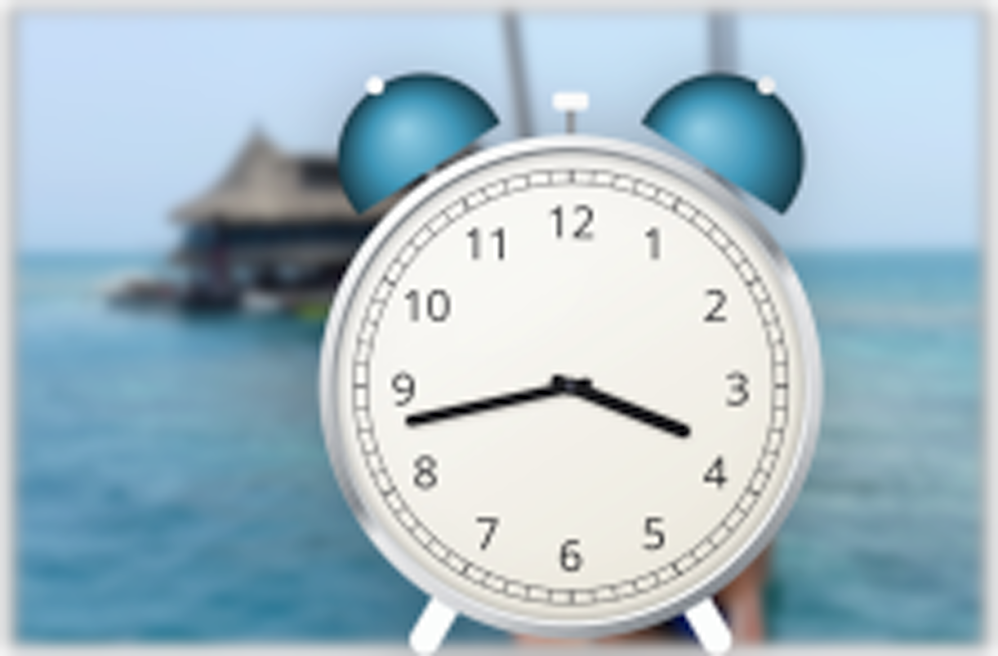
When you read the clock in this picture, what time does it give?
3:43
